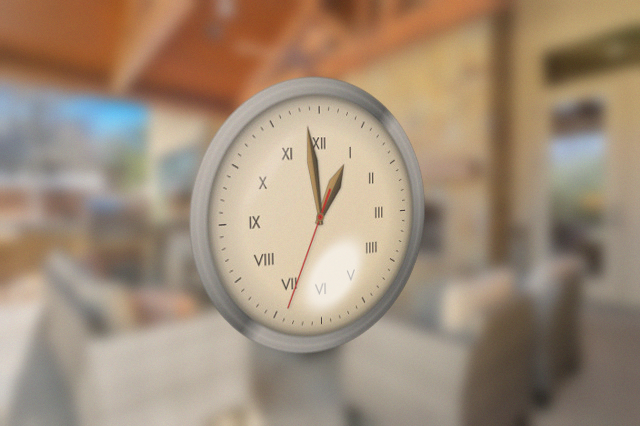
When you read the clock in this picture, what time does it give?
12:58:34
